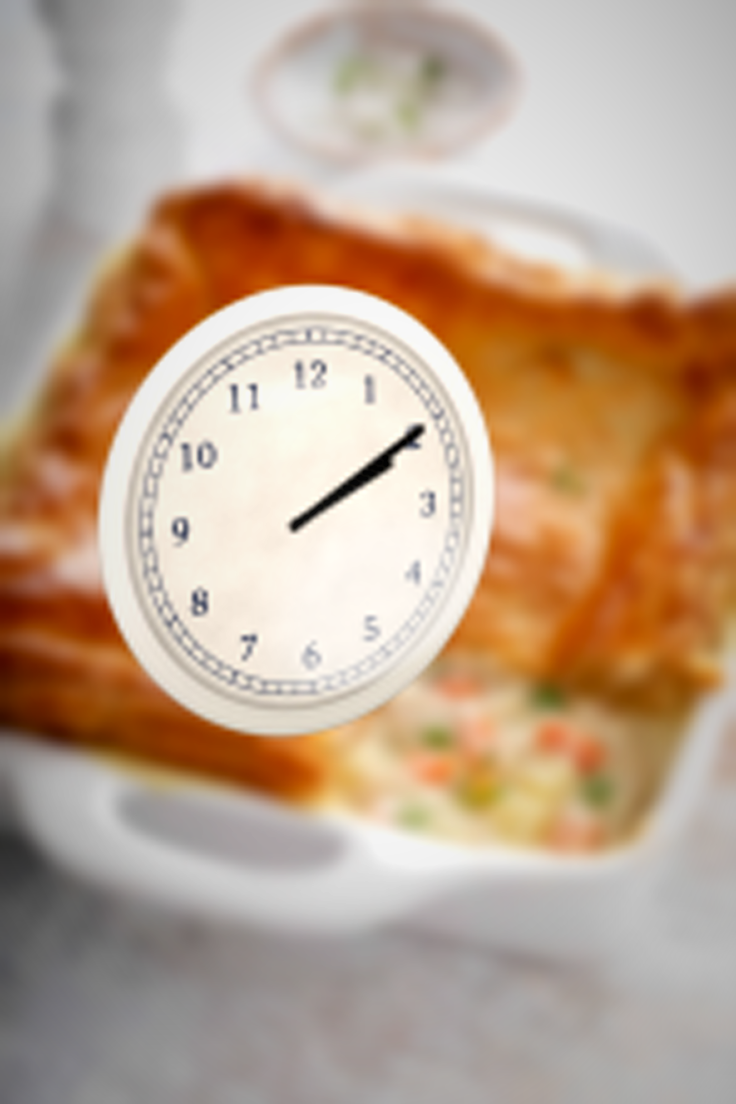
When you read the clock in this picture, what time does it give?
2:10
